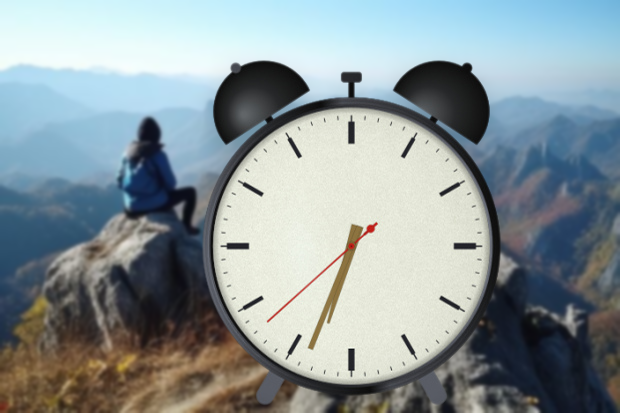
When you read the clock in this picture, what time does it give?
6:33:38
